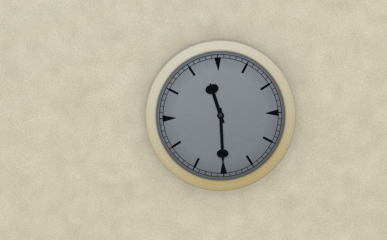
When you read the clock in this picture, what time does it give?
11:30
